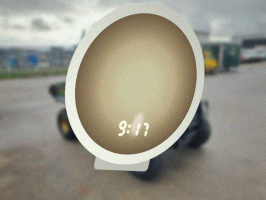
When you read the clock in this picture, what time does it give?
9:17
